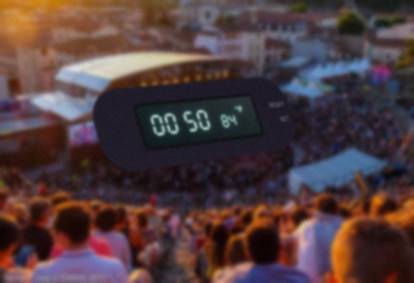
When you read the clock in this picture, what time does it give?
0:50
